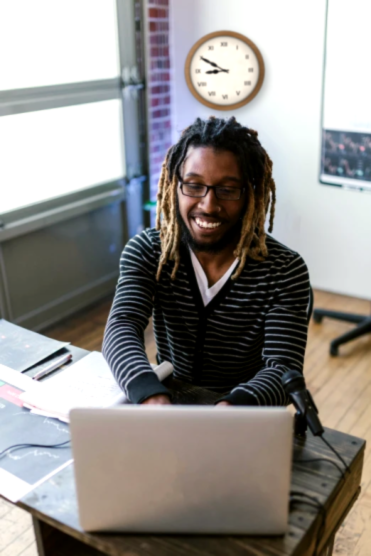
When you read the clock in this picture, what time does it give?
8:50
